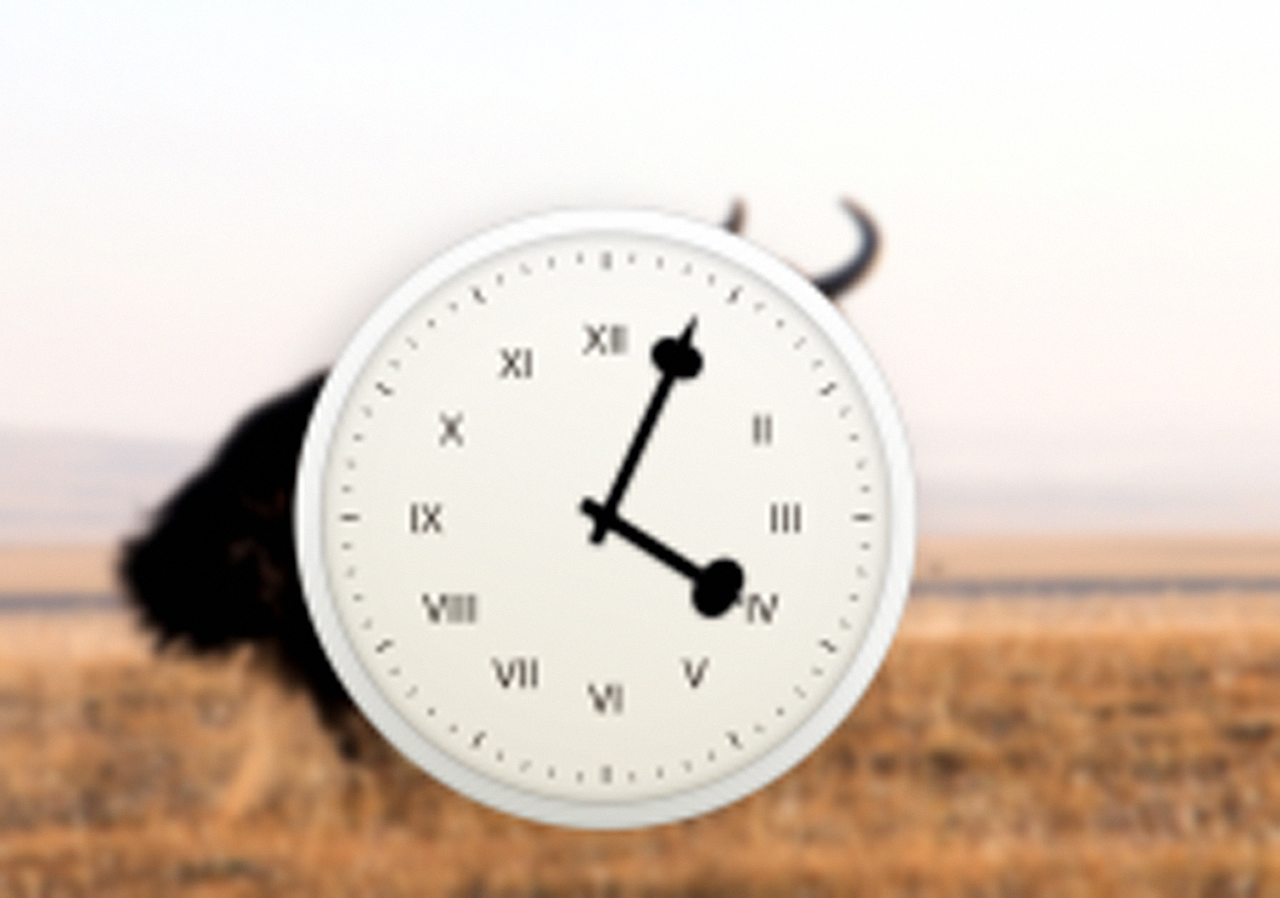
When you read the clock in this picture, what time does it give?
4:04
